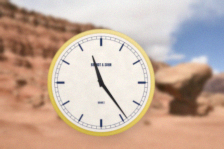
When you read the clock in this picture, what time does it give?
11:24
